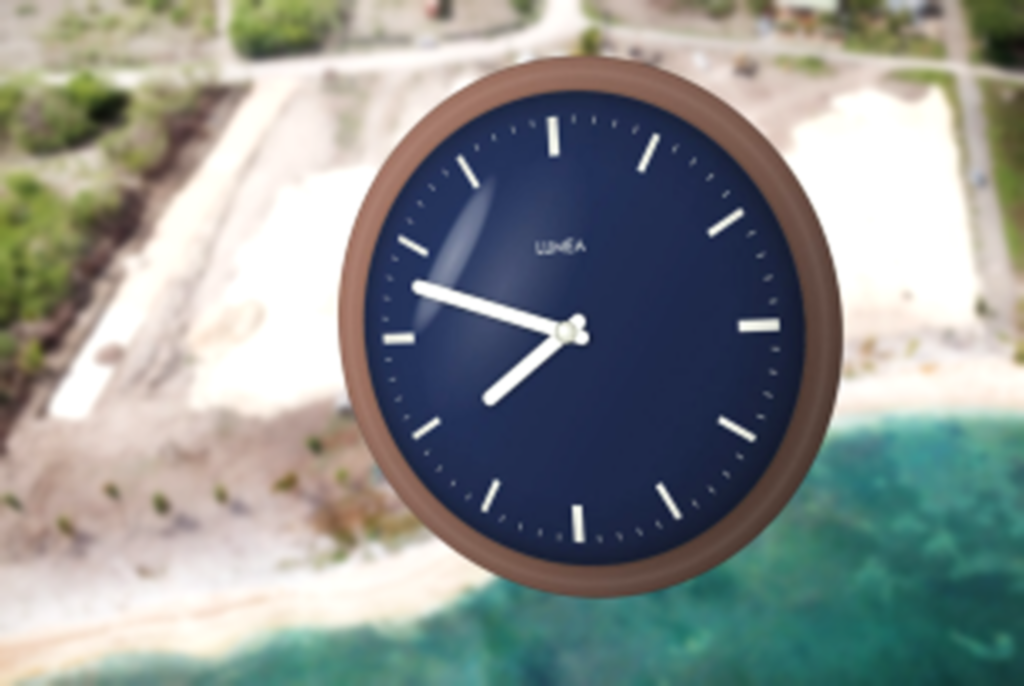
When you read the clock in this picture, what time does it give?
7:48
